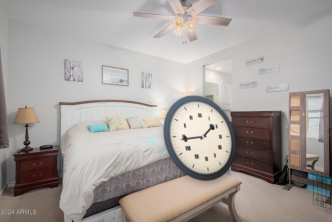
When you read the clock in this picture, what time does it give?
1:44
